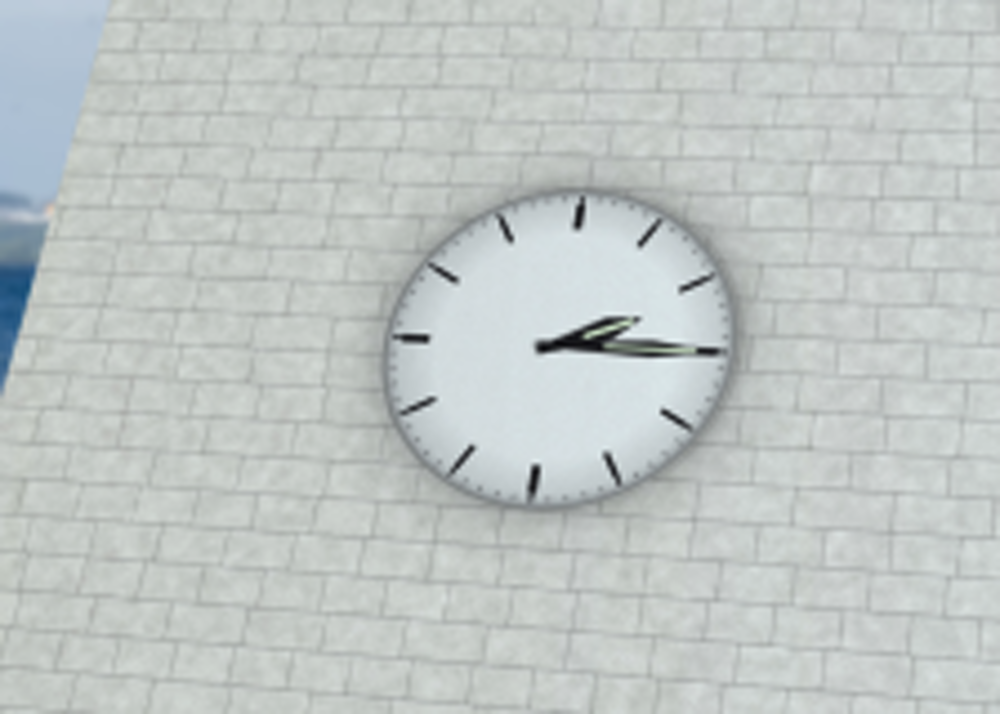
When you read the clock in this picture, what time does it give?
2:15
